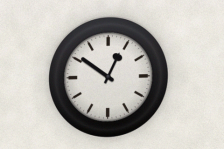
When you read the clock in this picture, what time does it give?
12:51
